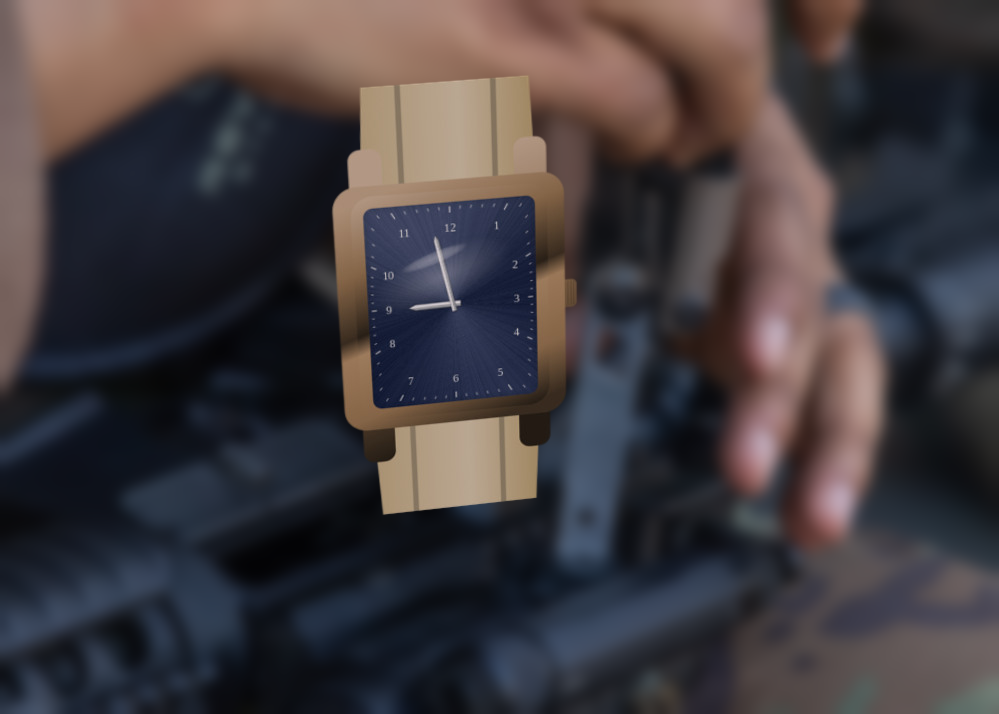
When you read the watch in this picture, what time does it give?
8:58
